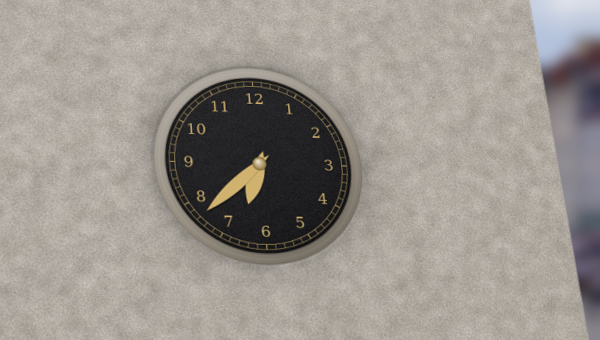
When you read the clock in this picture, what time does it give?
6:38
